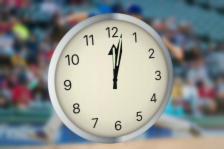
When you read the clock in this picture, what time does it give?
12:02
